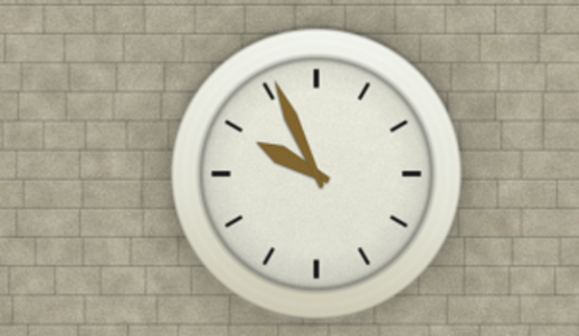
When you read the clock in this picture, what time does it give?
9:56
